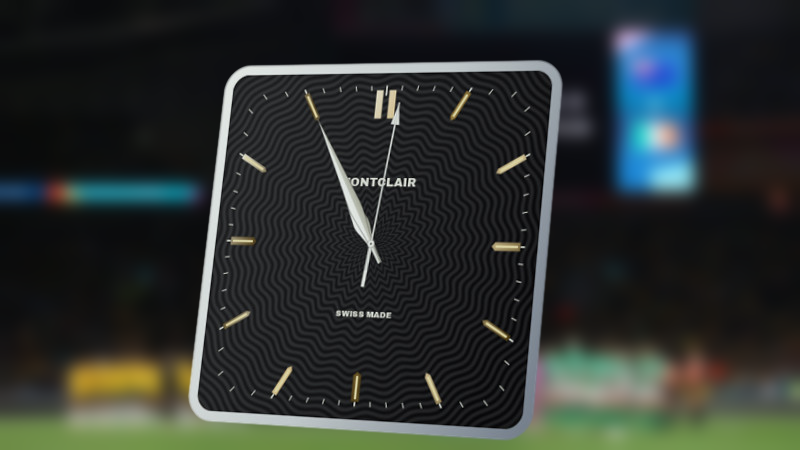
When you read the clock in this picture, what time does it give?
10:55:01
